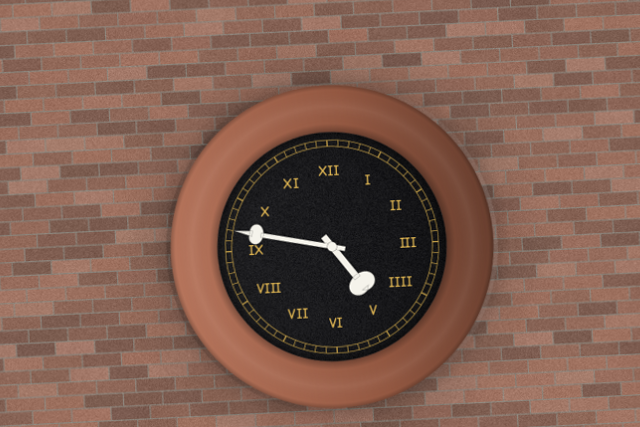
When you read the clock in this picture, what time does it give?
4:47
